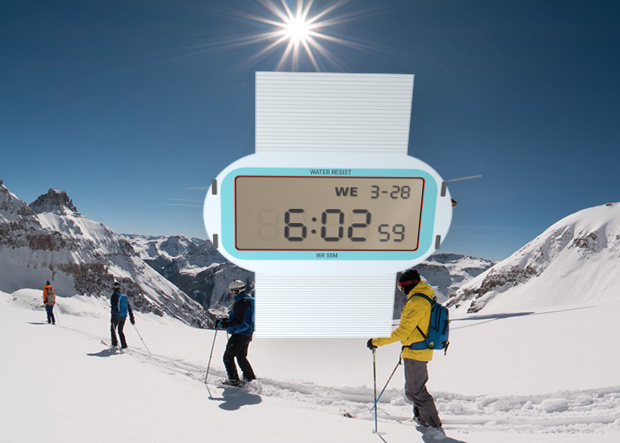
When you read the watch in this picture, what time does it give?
6:02:59
